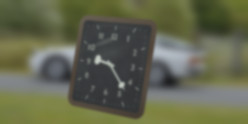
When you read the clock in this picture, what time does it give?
9:23
